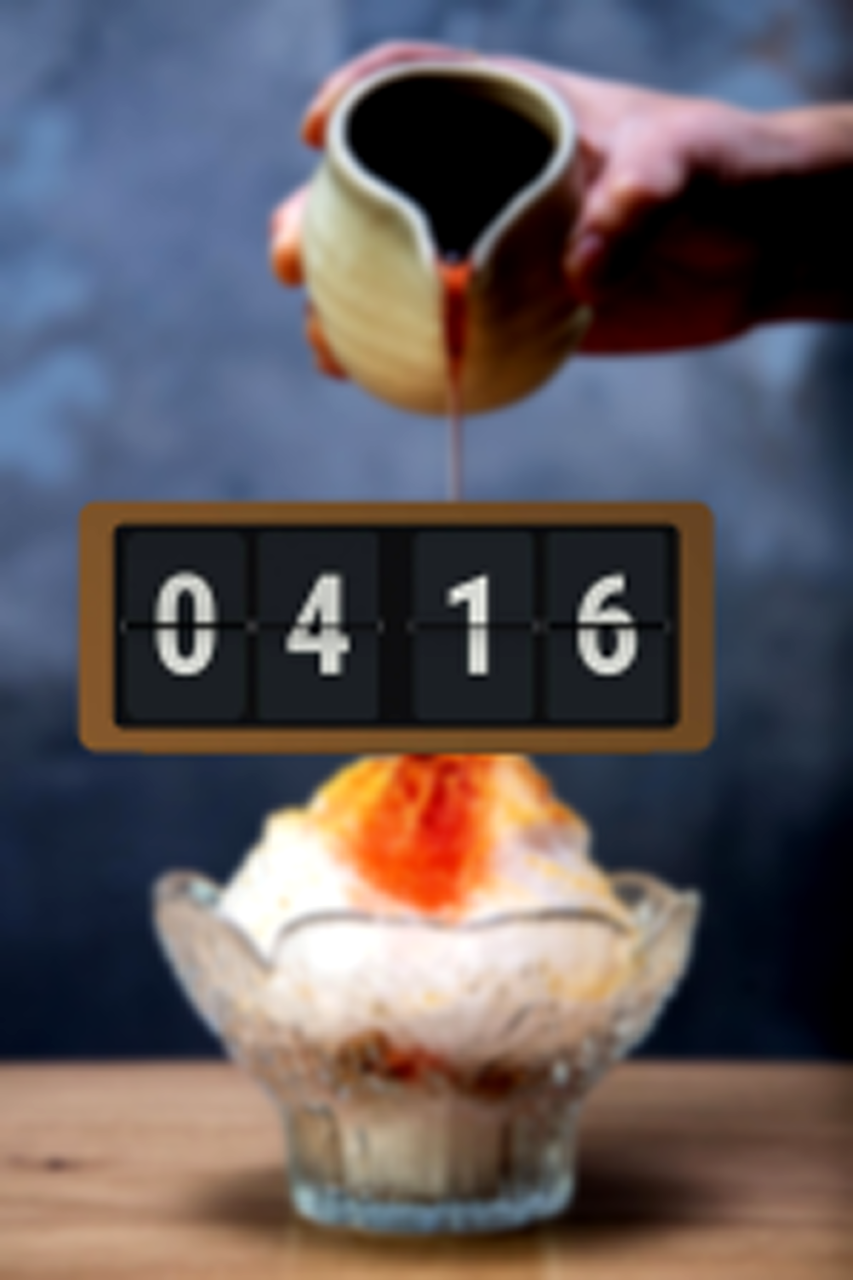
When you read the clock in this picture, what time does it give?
4:16
